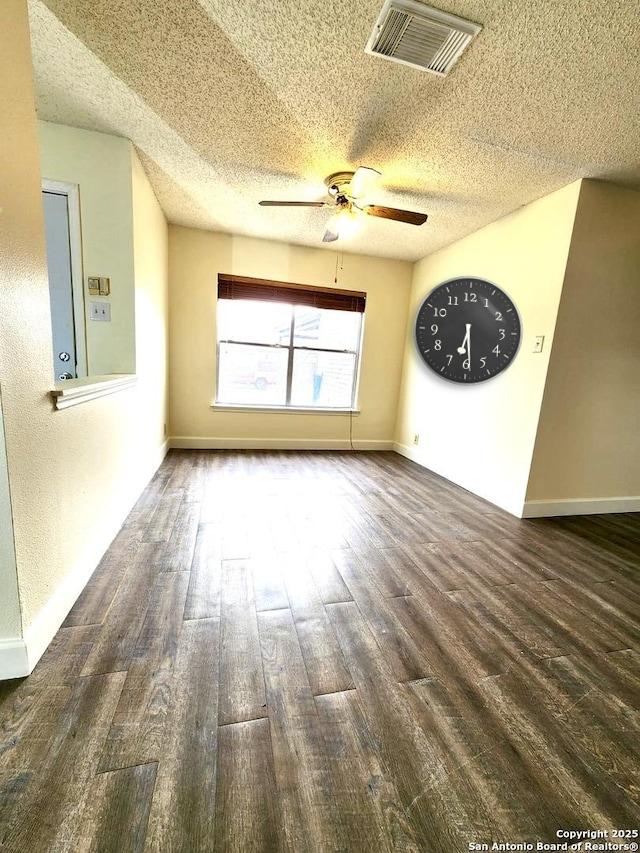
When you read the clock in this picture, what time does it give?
6:29
